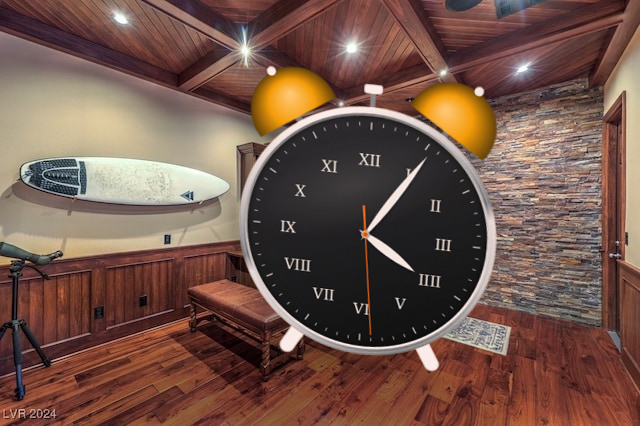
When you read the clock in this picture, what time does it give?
4:05:29
